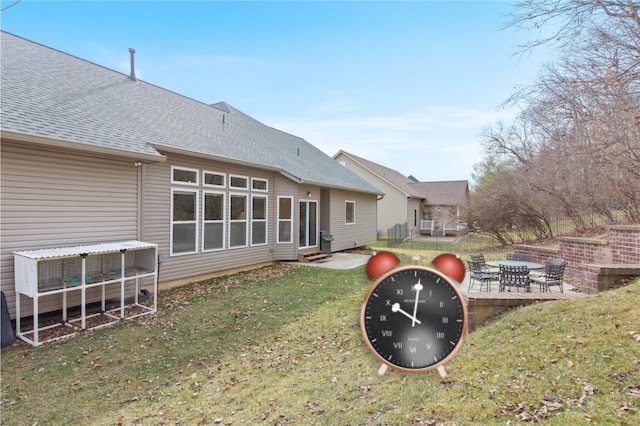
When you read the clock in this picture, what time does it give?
10:01
